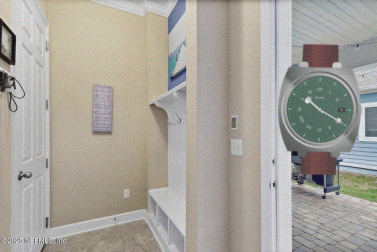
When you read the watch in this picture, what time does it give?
10:20
